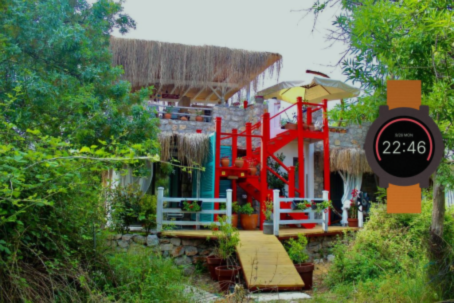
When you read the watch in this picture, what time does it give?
22:46
